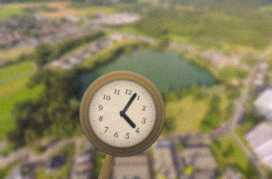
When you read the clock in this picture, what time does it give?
4:03
